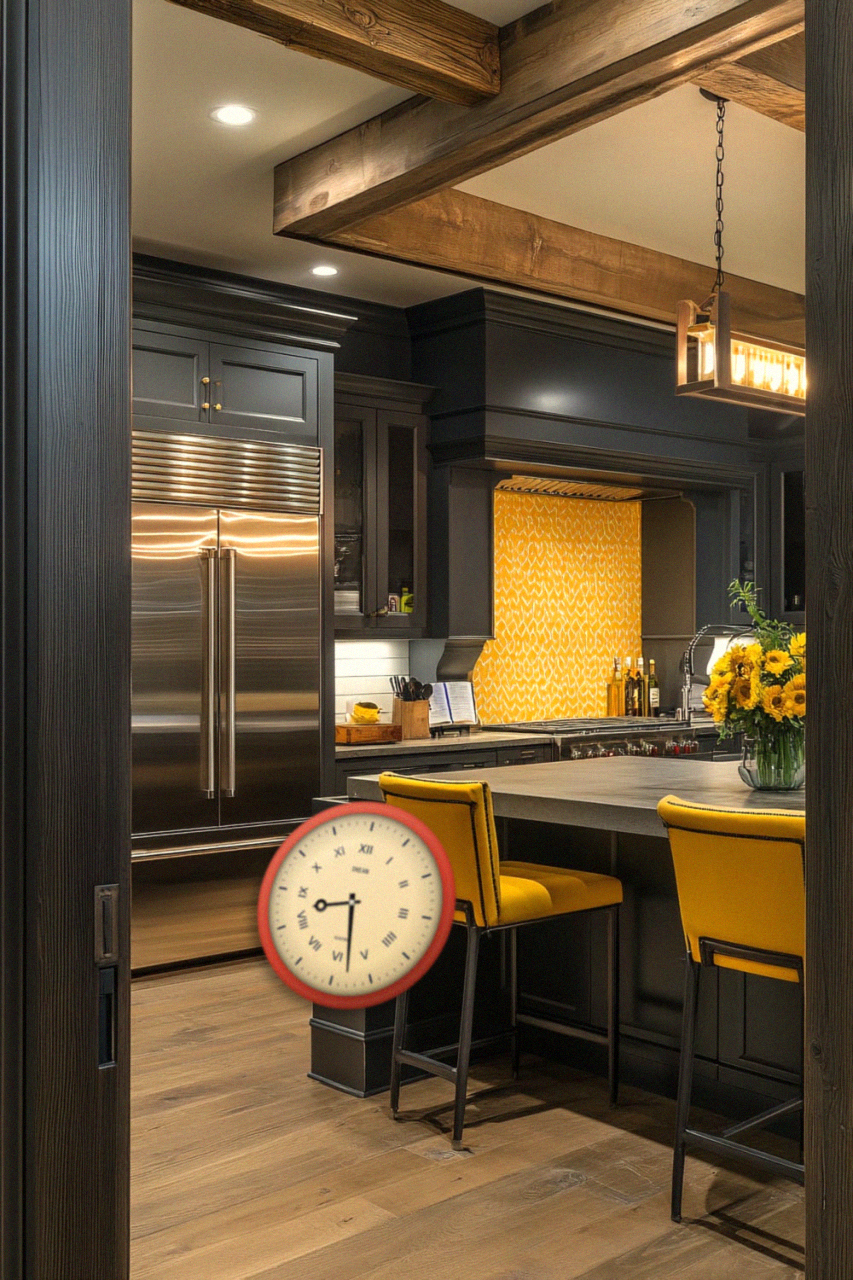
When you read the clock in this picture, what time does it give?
8:28
